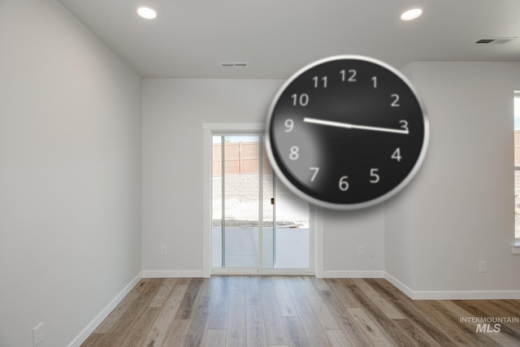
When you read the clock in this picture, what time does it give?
9:16
